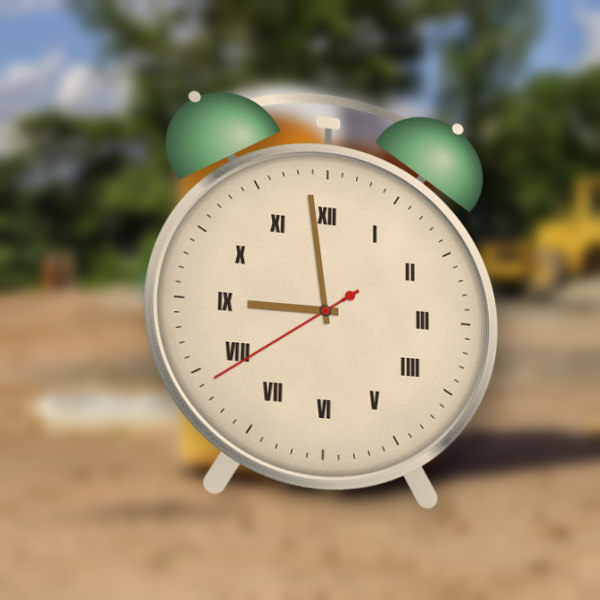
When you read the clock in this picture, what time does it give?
8:58:39
